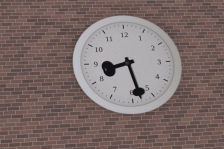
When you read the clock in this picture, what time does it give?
8:28
